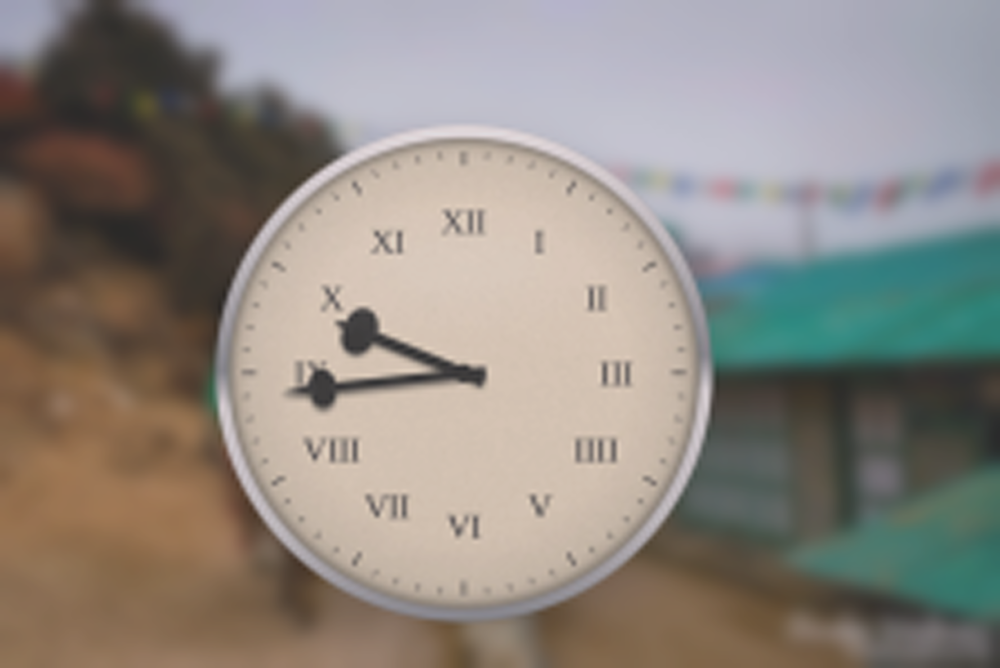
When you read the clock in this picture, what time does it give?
9:44
